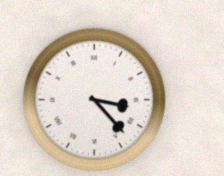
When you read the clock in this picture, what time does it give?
3:23
